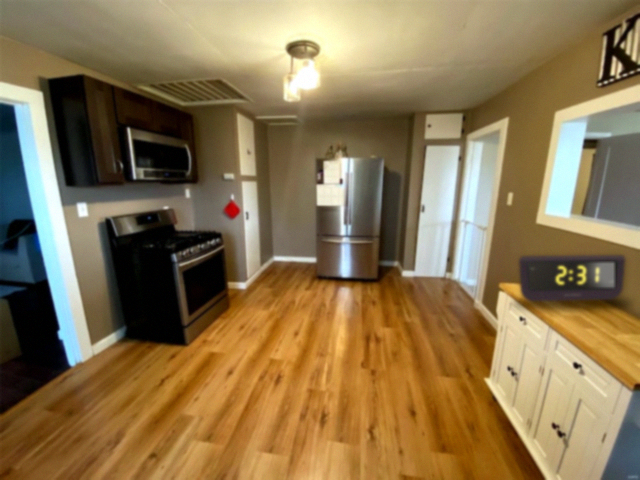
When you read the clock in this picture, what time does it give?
2:31
